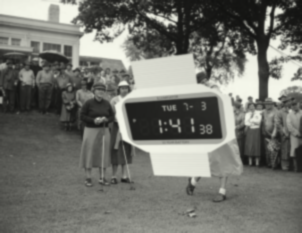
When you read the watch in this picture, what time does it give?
1:41
